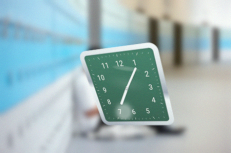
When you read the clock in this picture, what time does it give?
7:06
